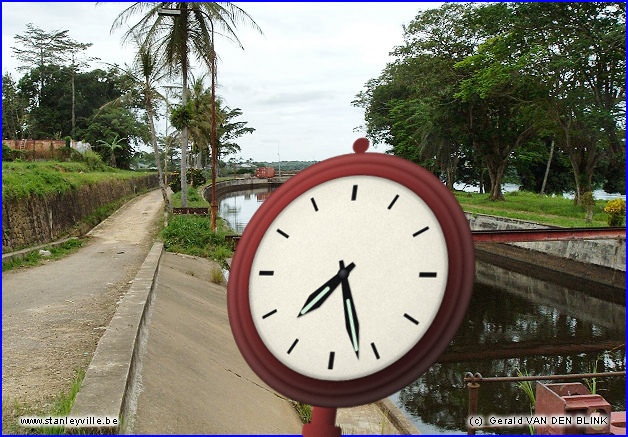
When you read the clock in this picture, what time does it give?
7:27
